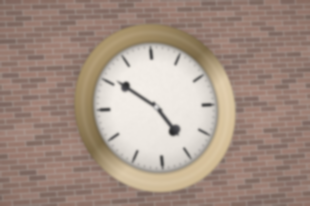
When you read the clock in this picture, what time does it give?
4:51
